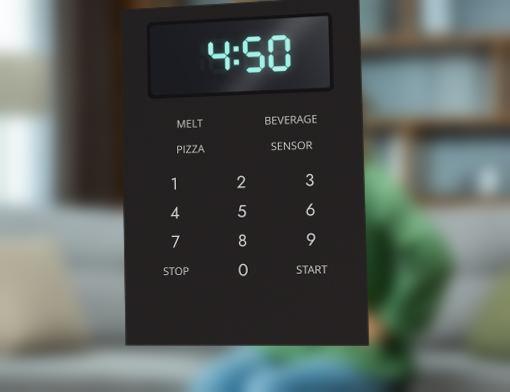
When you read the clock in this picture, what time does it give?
4:50
